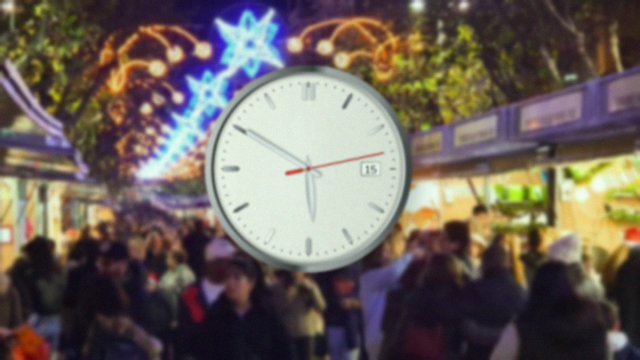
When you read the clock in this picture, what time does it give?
5:50:13
